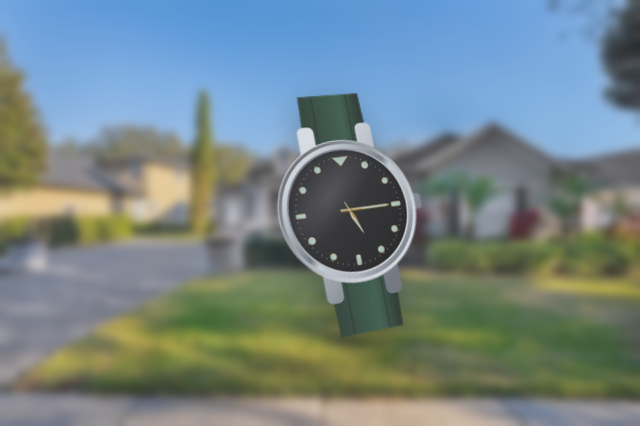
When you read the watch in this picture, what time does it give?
5:15
